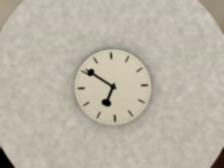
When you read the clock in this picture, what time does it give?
6:51
